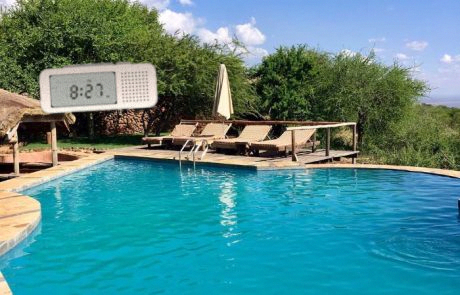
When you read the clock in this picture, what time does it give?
8:27
